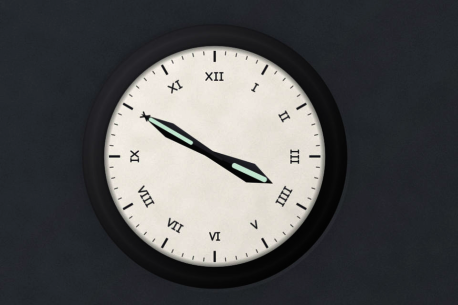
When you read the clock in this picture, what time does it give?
3:50
